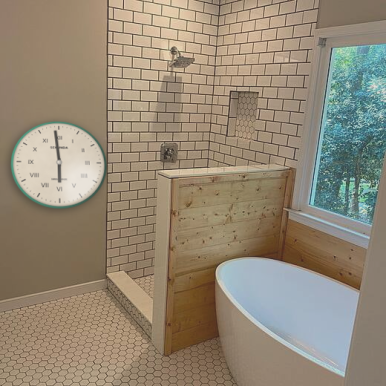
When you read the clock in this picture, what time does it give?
5:59
